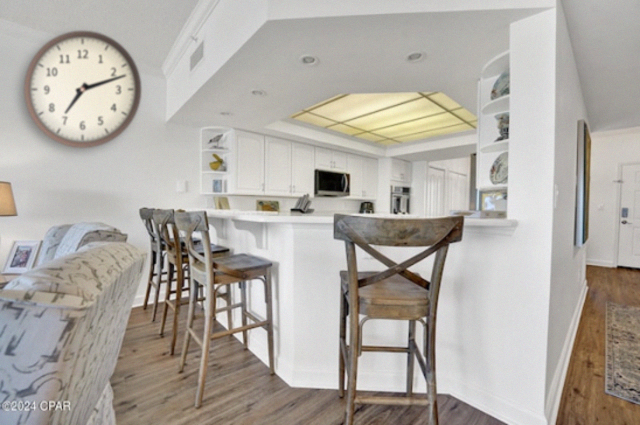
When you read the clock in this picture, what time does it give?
7:12
